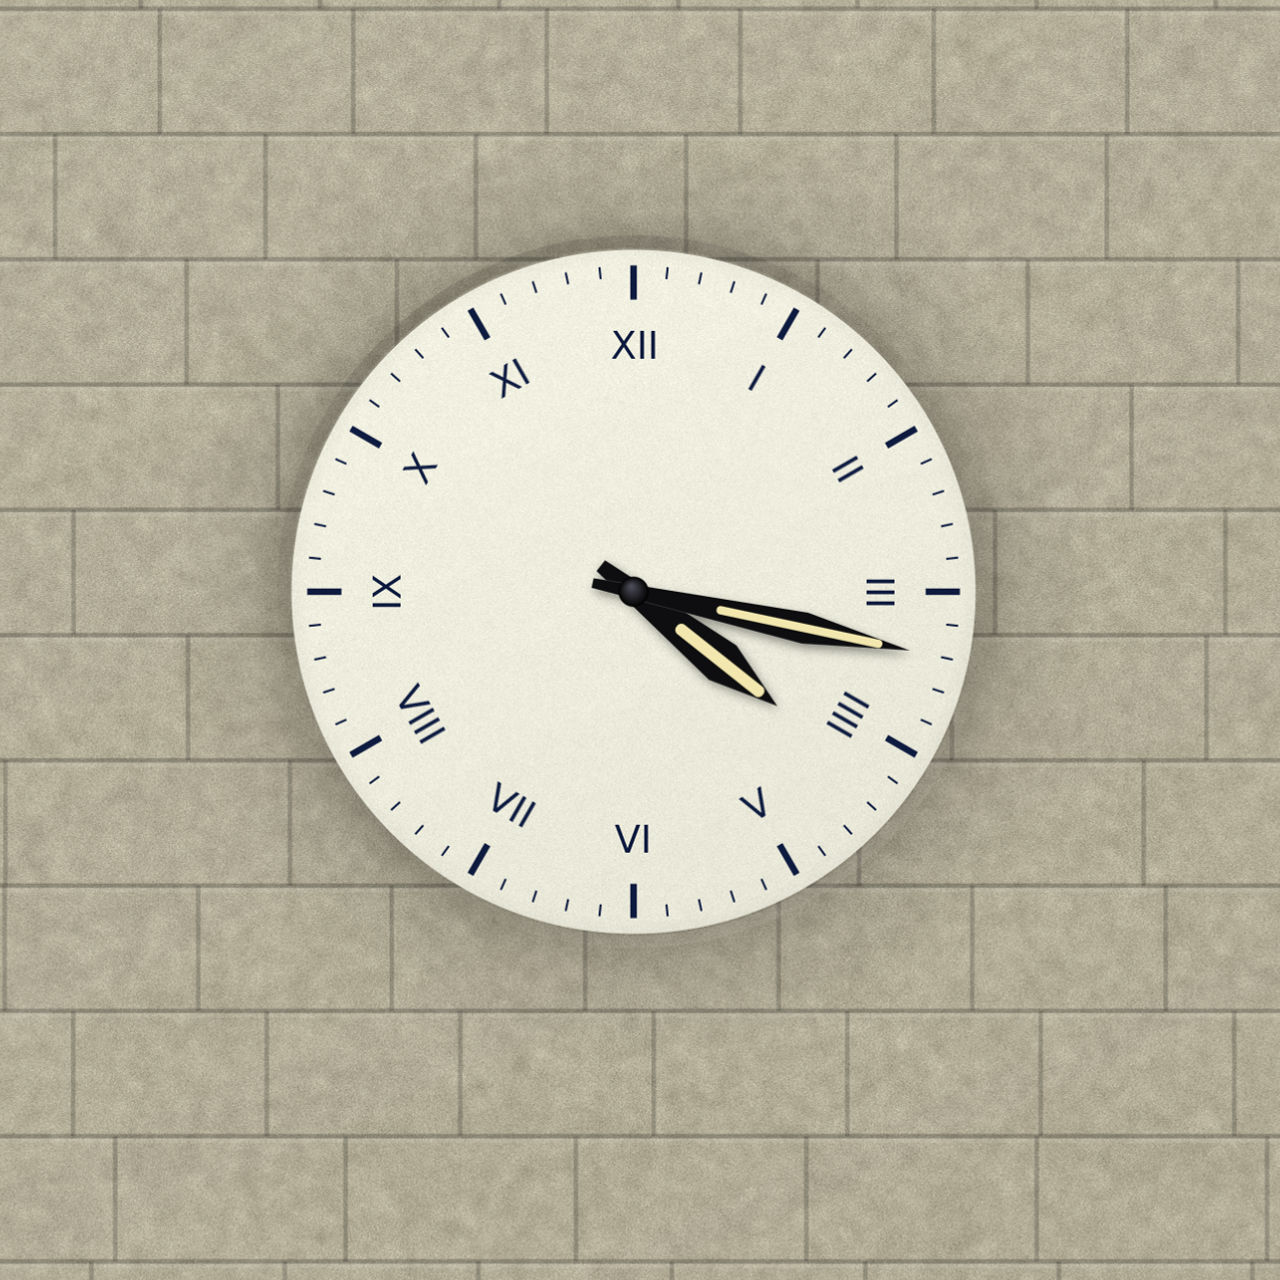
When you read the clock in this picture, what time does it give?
4:17
